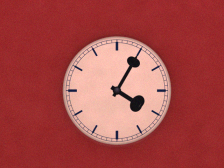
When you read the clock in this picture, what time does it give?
4:05
